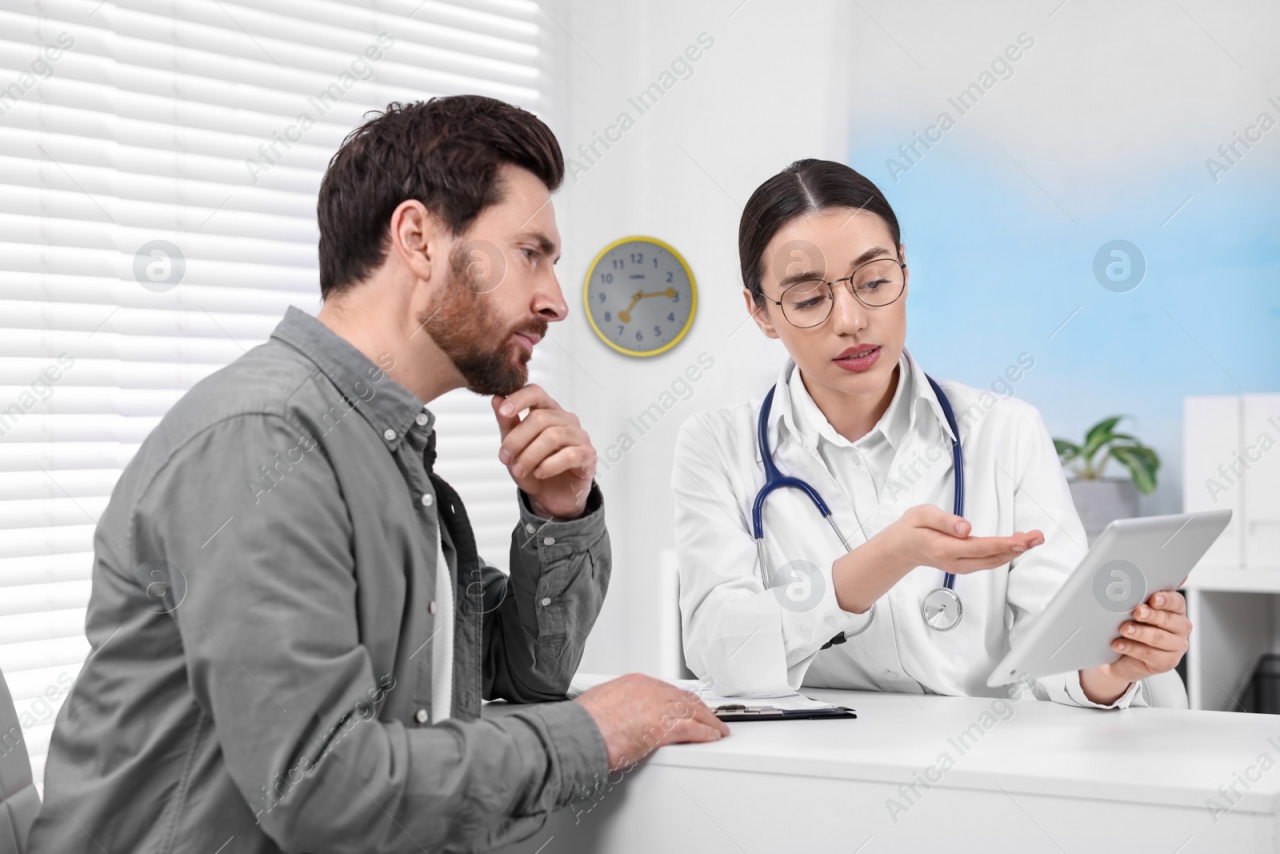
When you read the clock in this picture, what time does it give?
7:14
